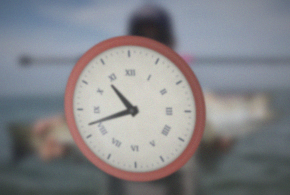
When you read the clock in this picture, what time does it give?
10:42
